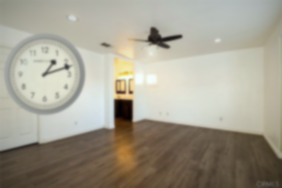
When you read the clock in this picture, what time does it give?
1:12
